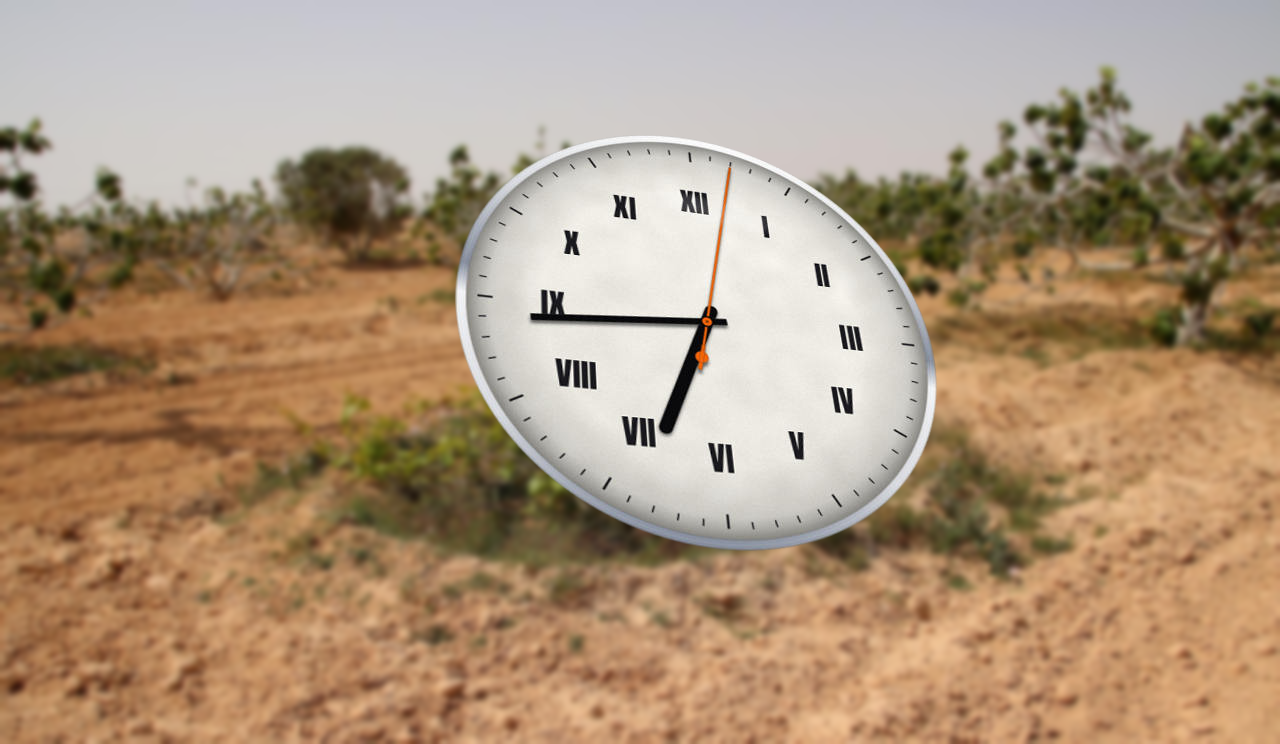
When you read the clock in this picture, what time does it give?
6:44:02
